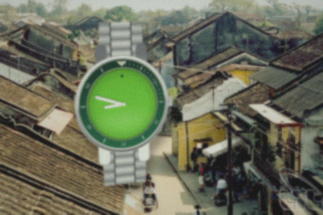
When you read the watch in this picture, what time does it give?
8:48
